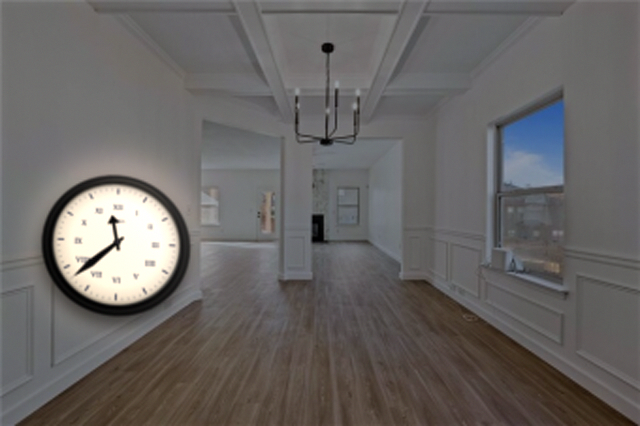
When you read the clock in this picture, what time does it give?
11:38
